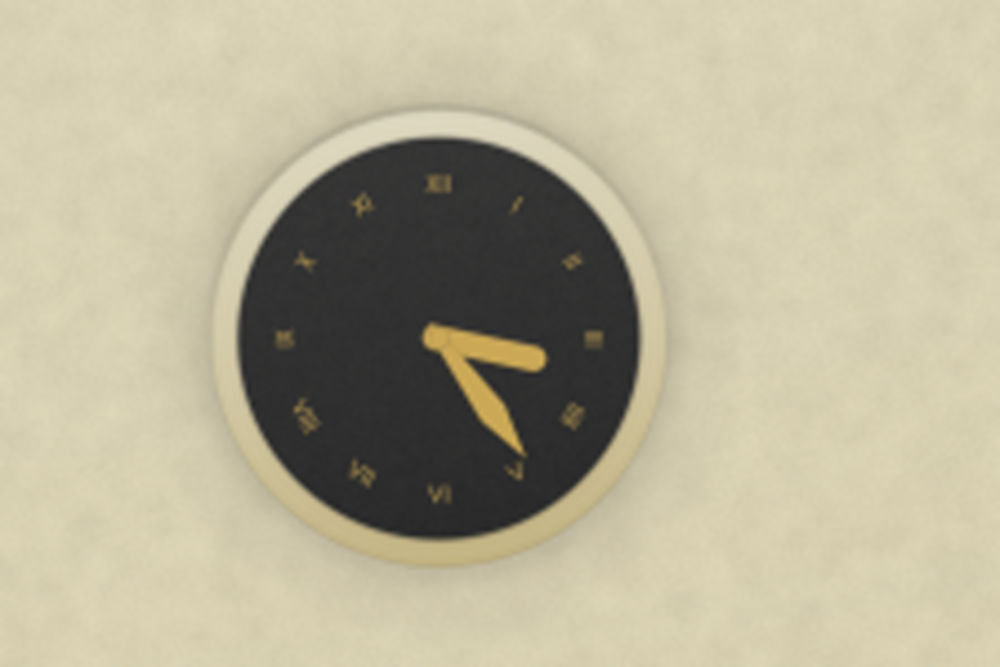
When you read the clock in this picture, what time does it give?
3:24
